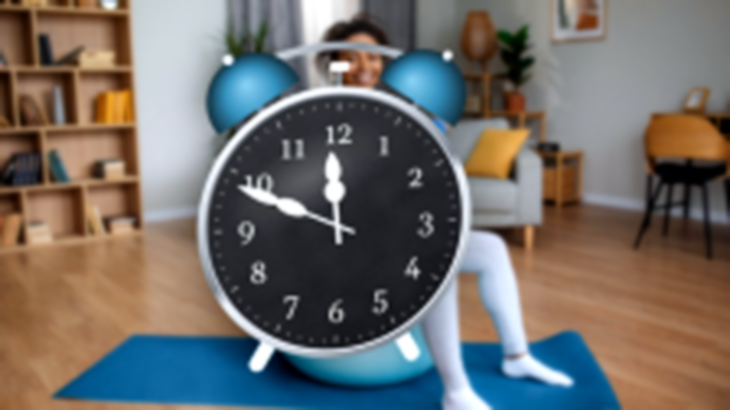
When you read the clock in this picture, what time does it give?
11:49
